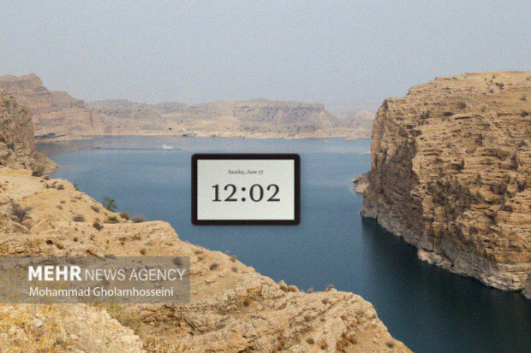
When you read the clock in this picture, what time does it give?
12:02
